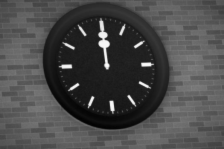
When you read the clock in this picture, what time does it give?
12:00
